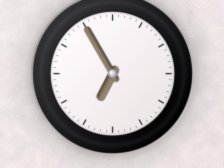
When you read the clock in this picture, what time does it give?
6:55
